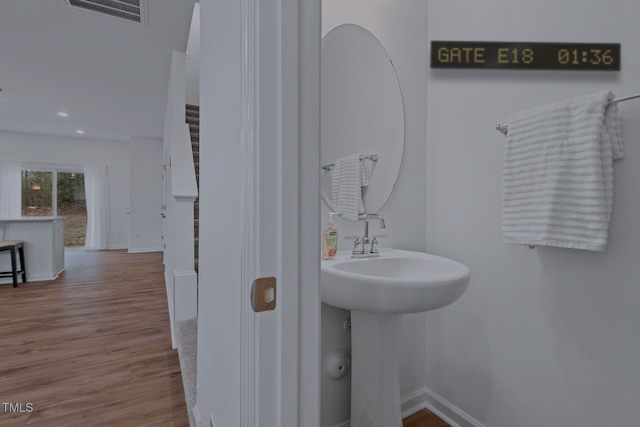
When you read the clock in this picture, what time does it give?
1:36
